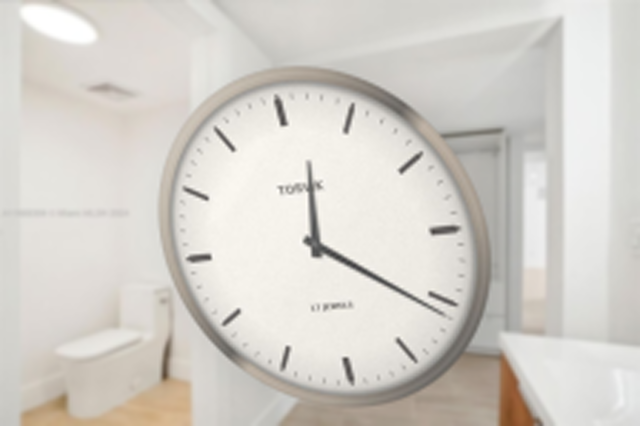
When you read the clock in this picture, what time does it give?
12:21
